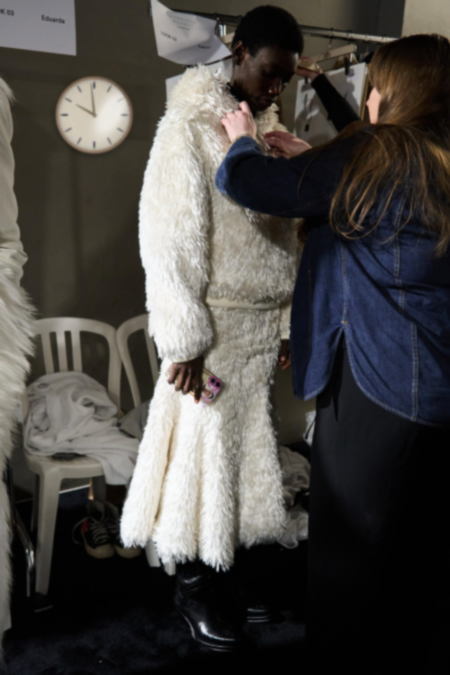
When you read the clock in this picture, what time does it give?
9:59
